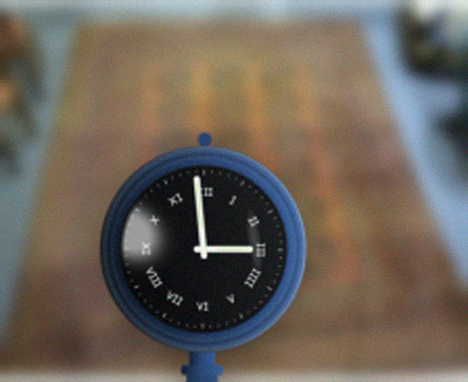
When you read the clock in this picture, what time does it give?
2:59
